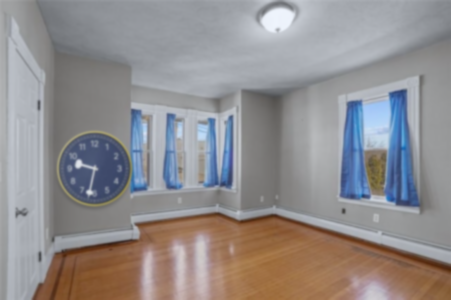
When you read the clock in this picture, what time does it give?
9:32
